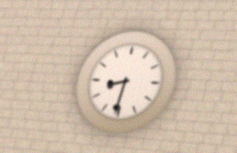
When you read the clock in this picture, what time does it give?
8:31
